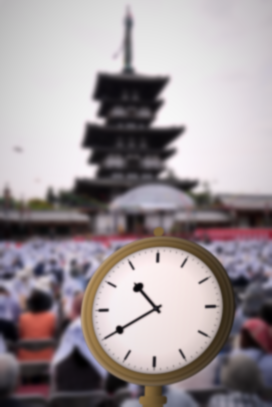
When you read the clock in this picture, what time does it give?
10:40
